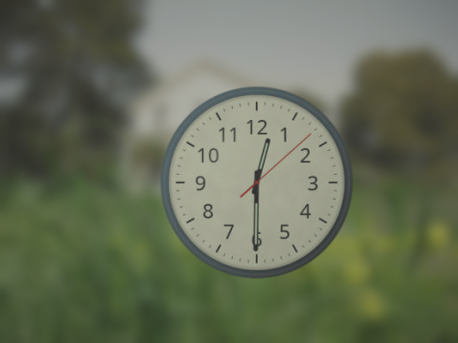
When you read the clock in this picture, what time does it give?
12:30:08
